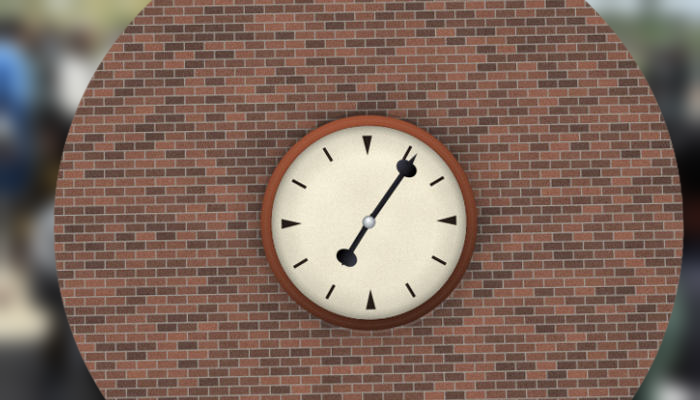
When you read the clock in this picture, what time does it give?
7:06
